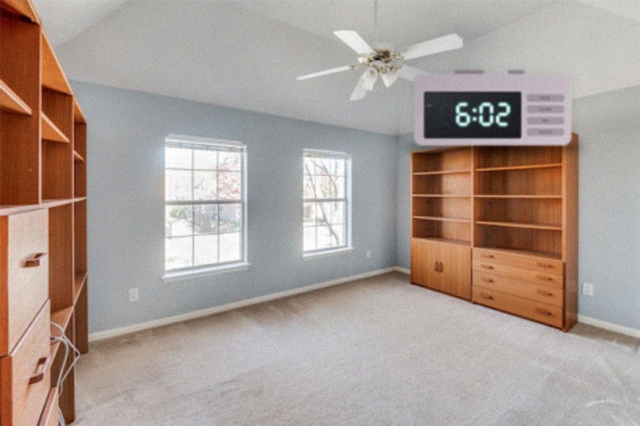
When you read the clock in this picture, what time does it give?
6:02
